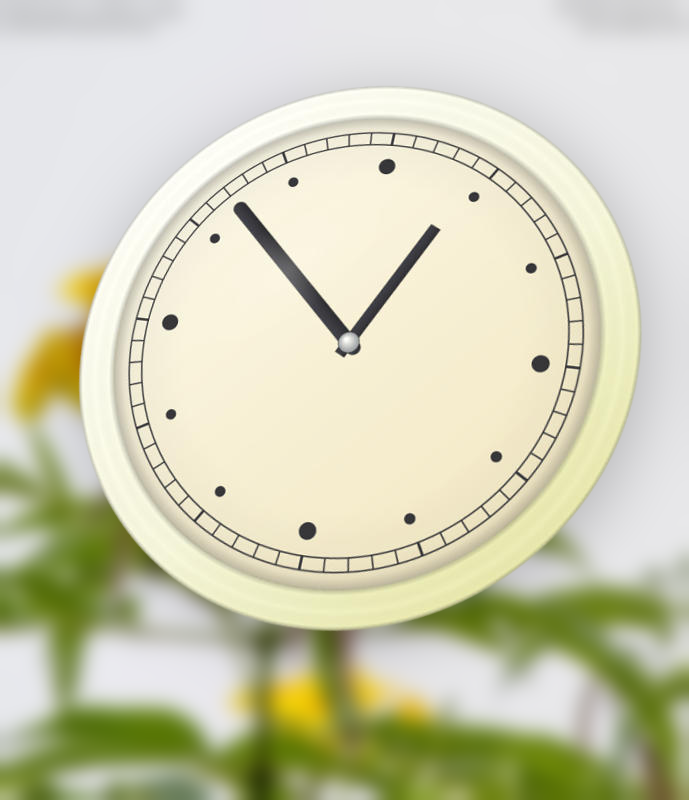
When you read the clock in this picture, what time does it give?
12:52
